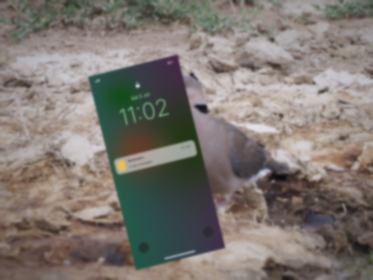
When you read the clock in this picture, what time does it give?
11:02
